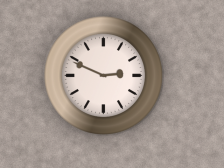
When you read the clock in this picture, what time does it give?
2:49
